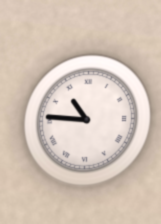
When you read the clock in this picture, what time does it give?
10:46
